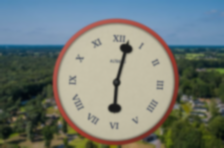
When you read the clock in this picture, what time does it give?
6:02
